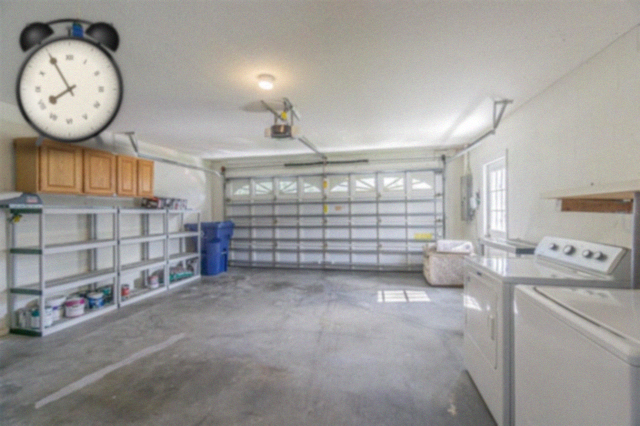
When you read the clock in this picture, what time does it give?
7:55
